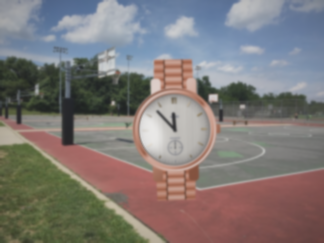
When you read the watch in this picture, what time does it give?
11:53
